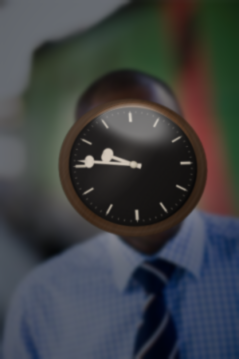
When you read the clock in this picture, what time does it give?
9:46
